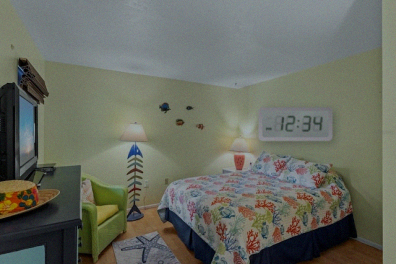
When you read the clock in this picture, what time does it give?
12:34
